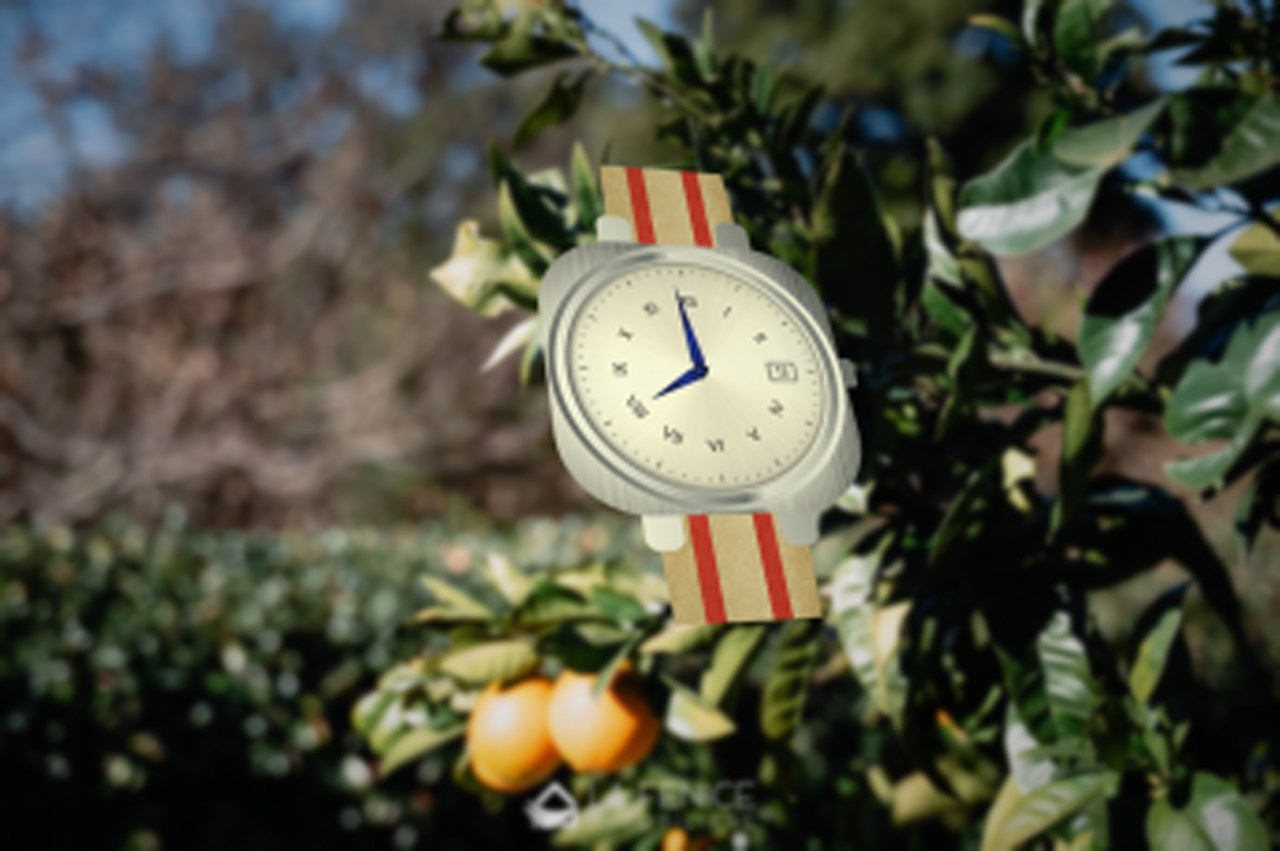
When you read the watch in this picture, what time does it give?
7:59
